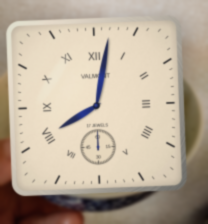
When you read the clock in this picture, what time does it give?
8:02
